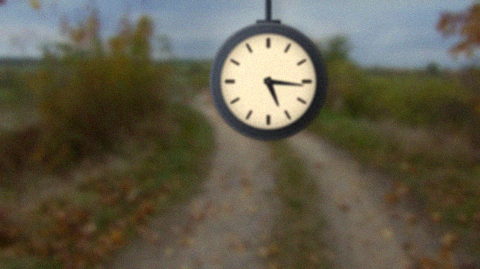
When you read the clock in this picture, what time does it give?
5:16
